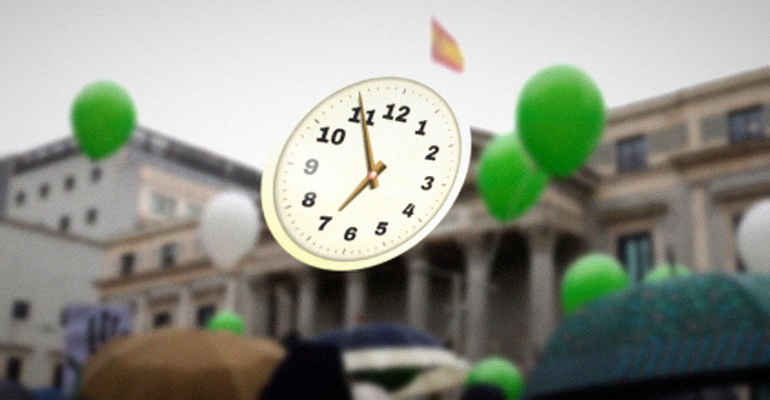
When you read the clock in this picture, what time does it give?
6:55
